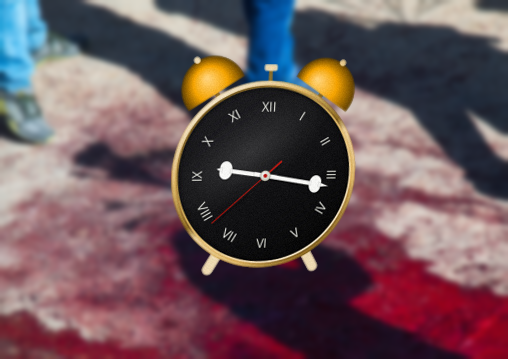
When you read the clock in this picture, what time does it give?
9:16:38
